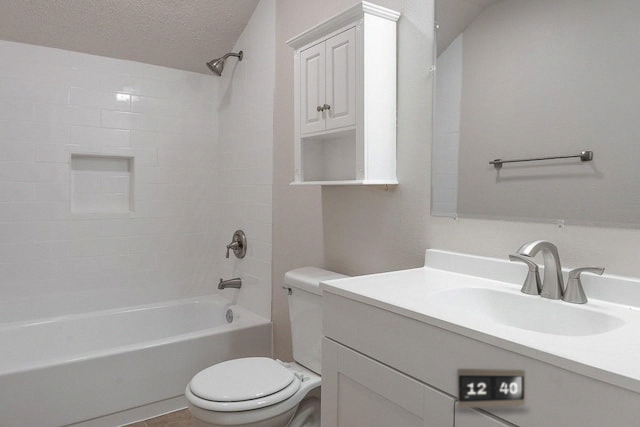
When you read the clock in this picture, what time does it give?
12:40
